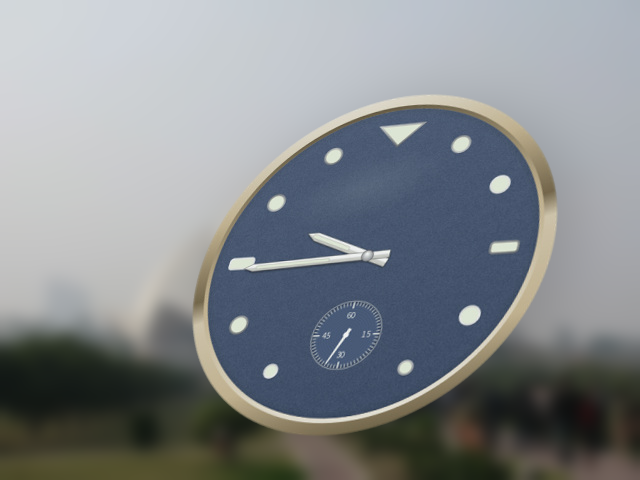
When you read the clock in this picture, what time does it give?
9:44:34
